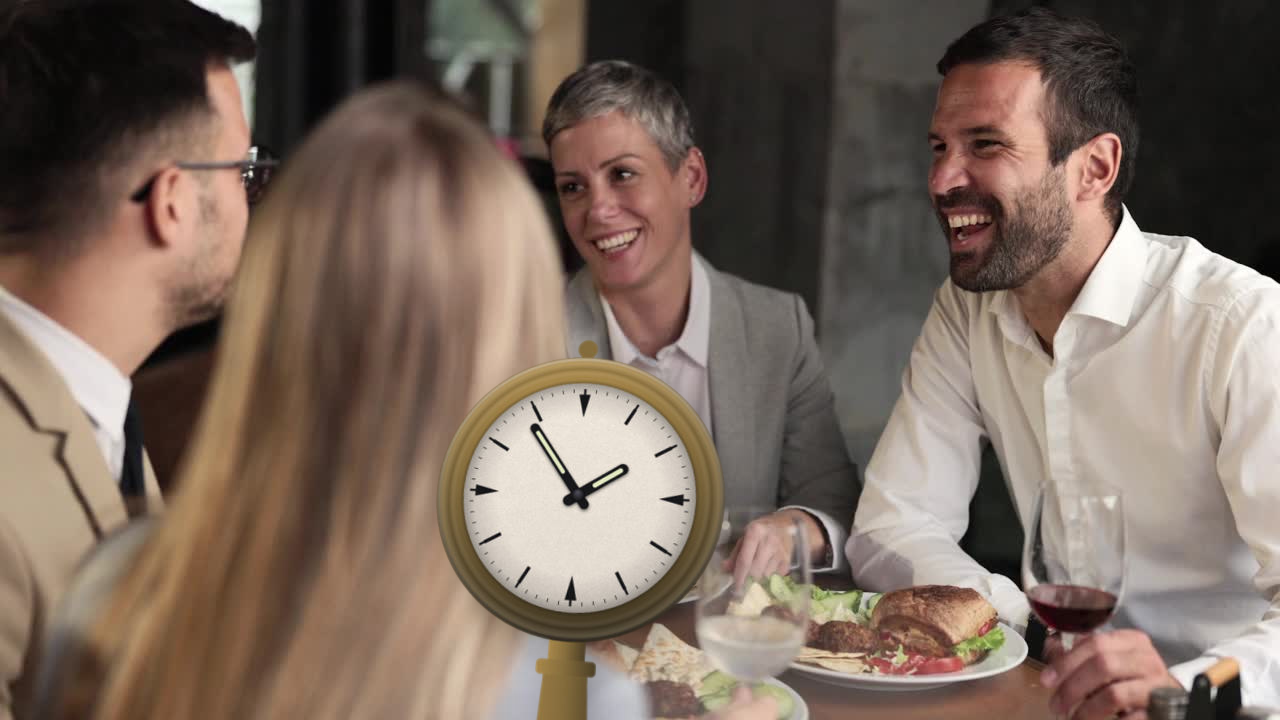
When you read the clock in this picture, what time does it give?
1:54
